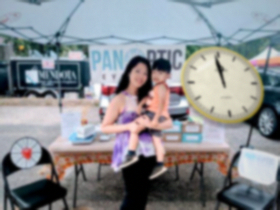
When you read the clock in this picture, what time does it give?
11:59
